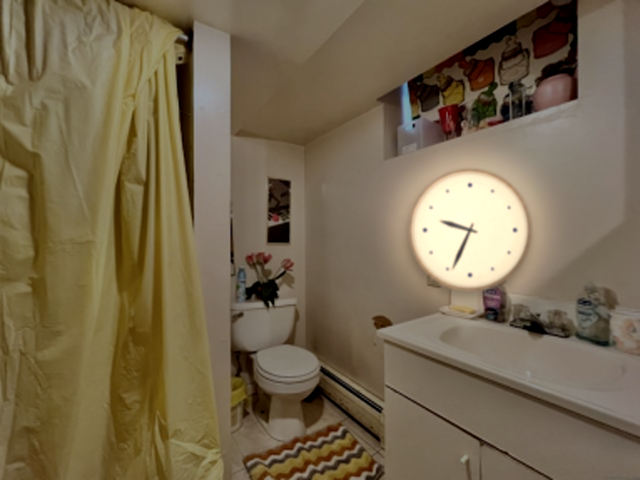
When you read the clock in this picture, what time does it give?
9:34
